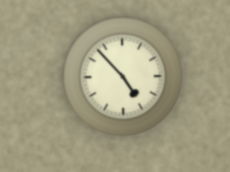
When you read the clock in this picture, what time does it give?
4:53
